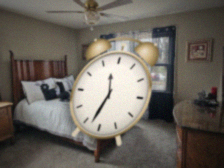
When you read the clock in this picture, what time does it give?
11:33
